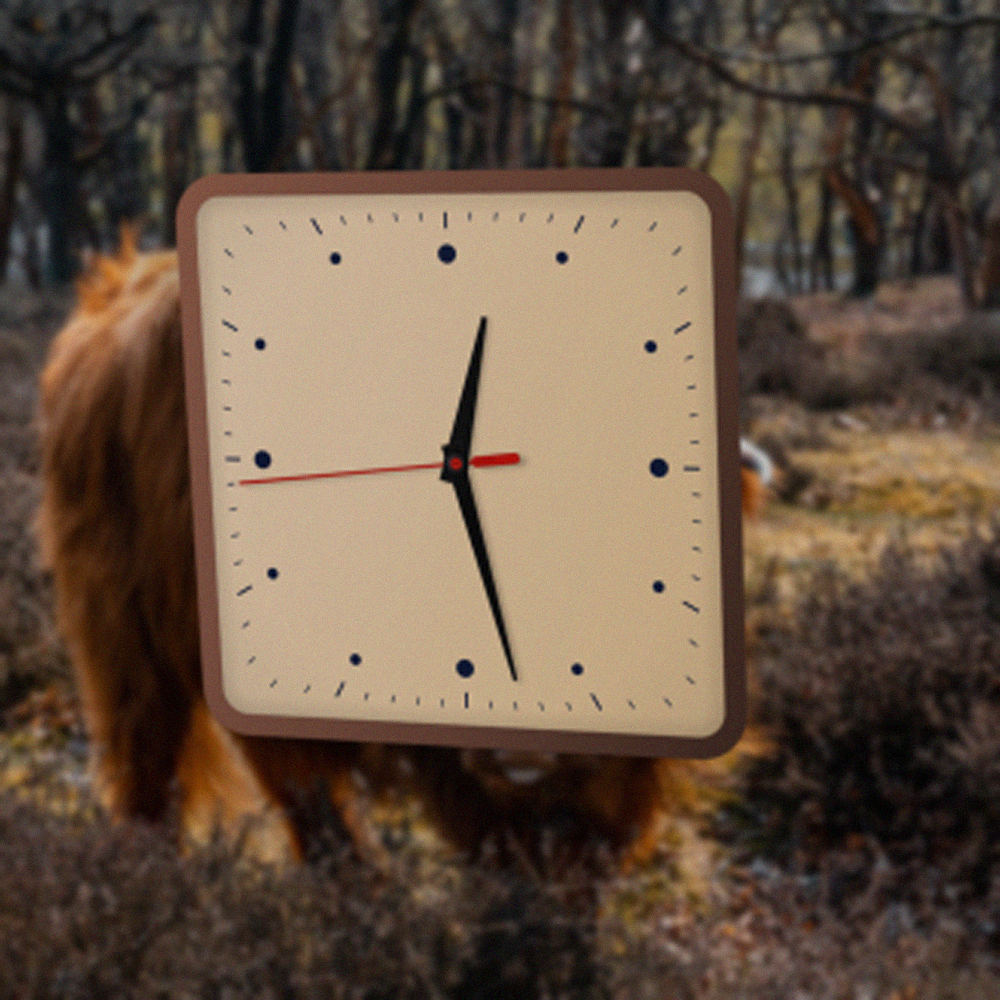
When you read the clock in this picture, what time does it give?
12:27:44
